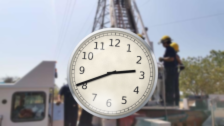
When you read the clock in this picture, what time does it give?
2:41
